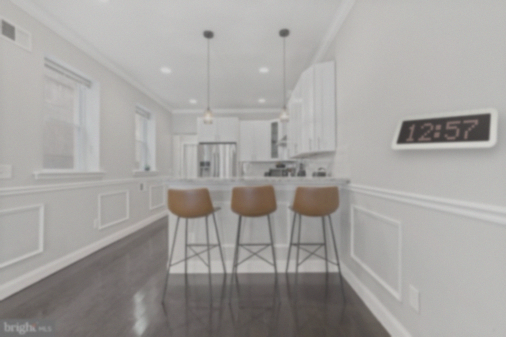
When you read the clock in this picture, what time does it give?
12:57
